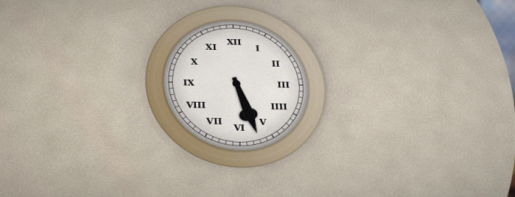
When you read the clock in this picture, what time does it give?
5:27
